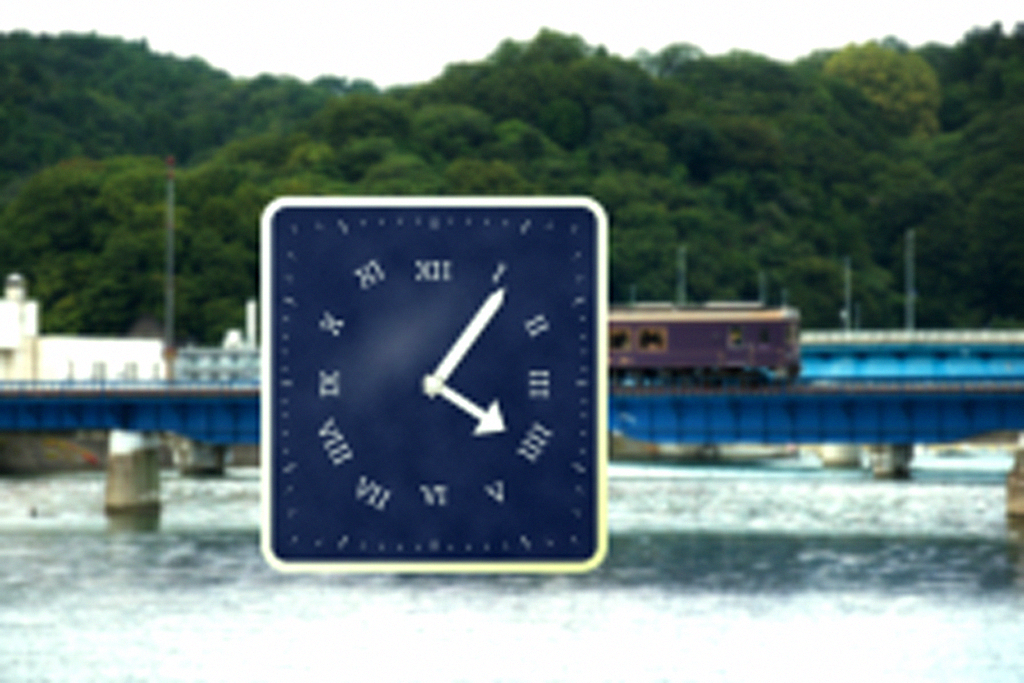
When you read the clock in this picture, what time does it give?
4:06
